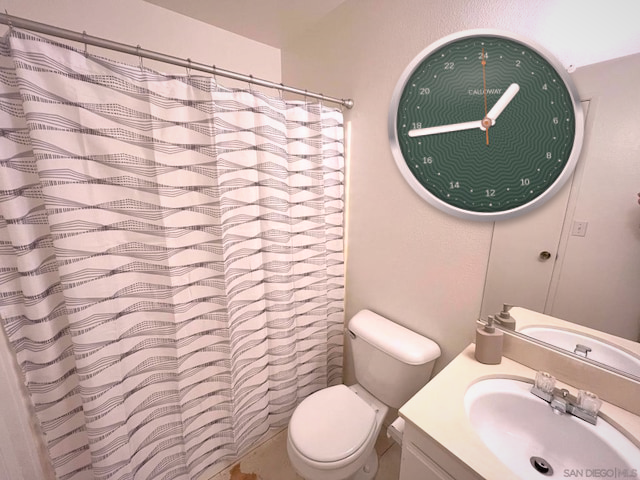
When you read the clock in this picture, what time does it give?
2:44:00
